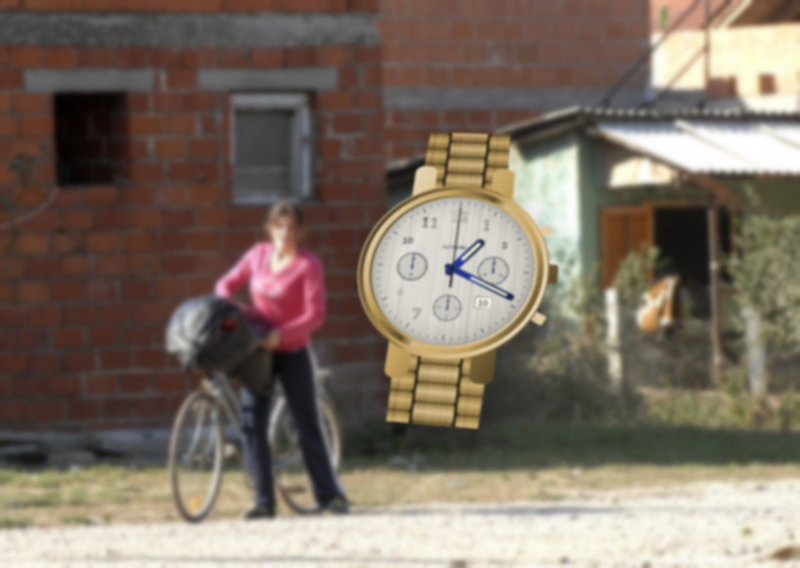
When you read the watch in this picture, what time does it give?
1:19
